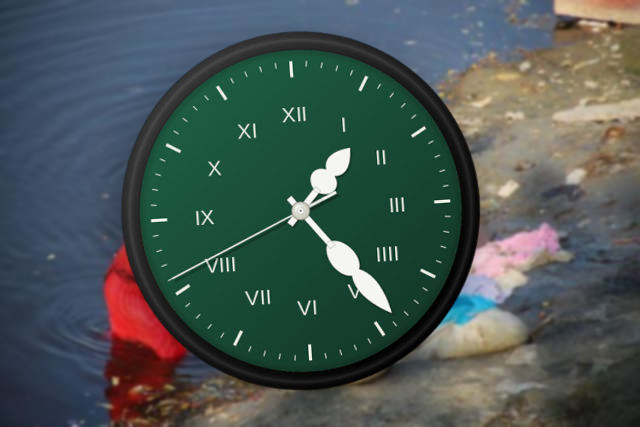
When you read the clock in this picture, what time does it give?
1:23:41
